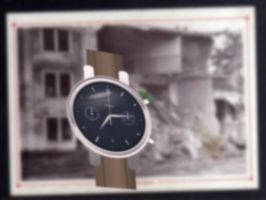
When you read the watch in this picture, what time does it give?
7:14
